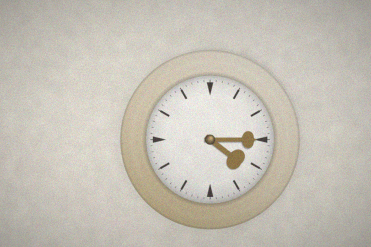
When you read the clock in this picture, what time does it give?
4:15
